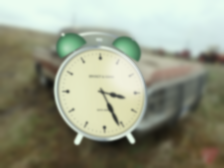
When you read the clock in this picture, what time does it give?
3:26
